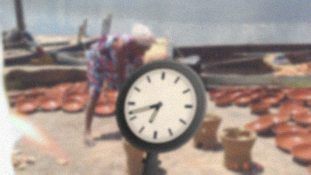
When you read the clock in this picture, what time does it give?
6:42
